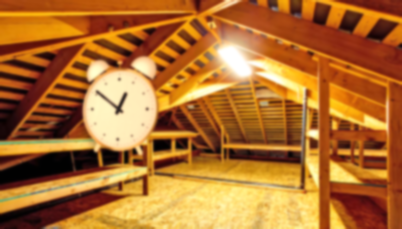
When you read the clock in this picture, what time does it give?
12:51
